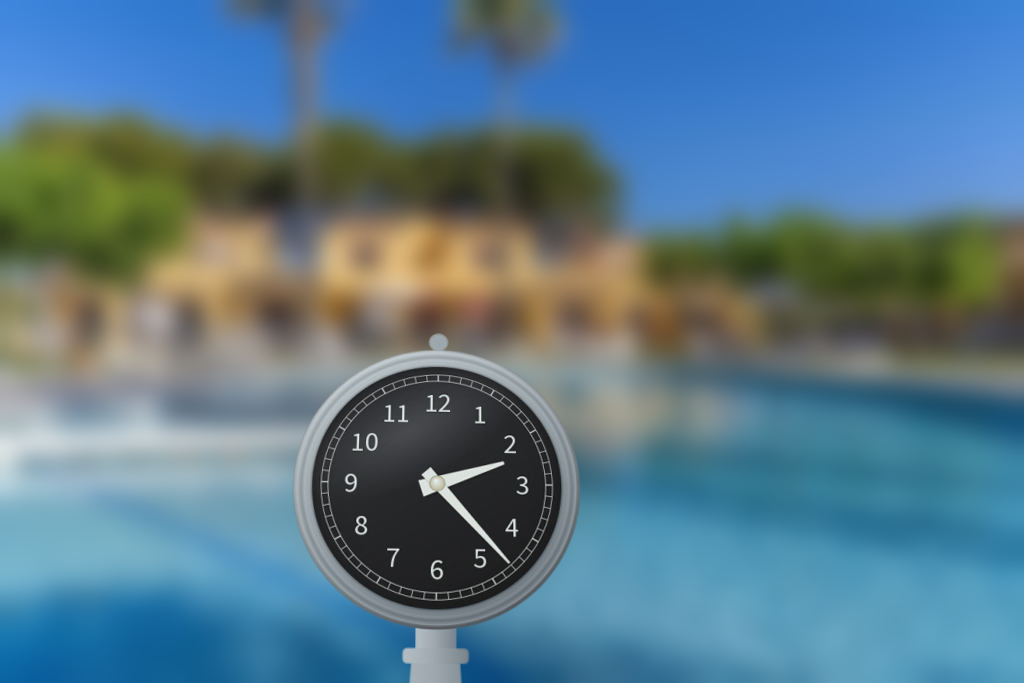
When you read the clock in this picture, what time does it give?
2:23
